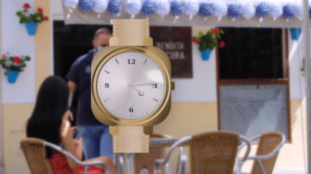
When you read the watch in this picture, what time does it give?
4:14
